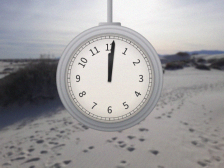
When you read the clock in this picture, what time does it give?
12:01
